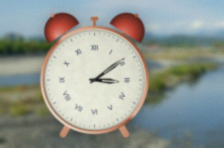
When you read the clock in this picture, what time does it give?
3:09
